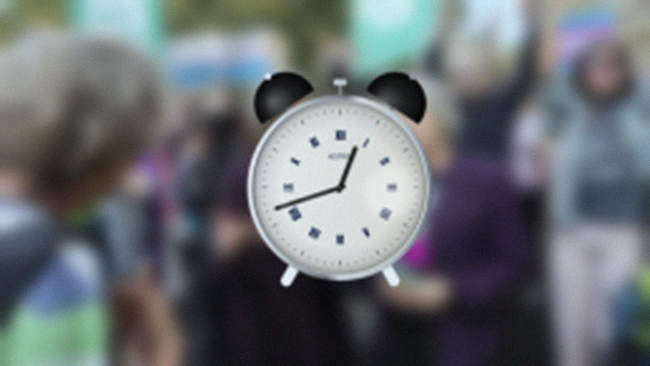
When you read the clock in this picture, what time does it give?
12:42
